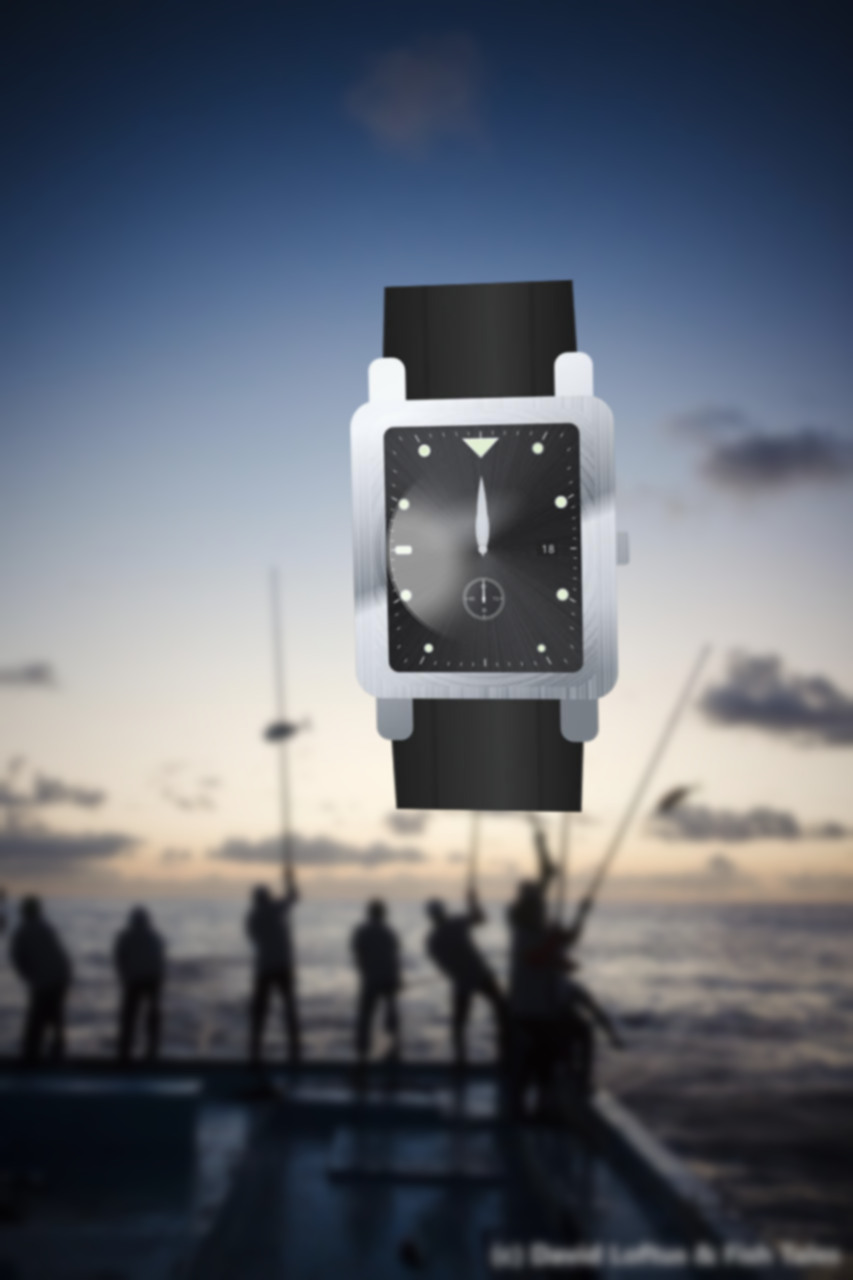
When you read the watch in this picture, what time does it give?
12:00
